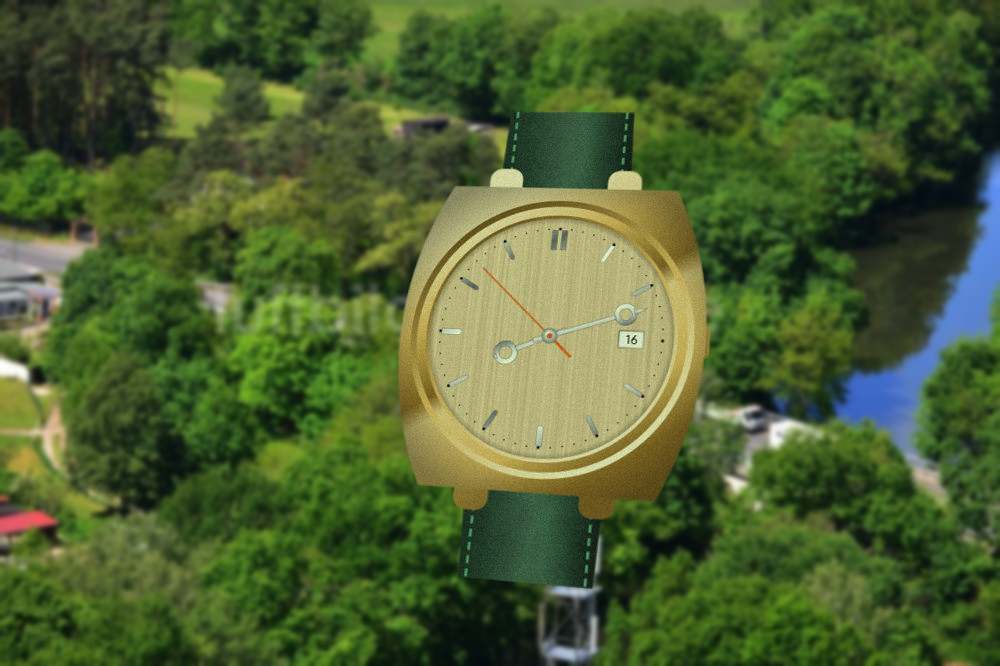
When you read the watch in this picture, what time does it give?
8:11:52
